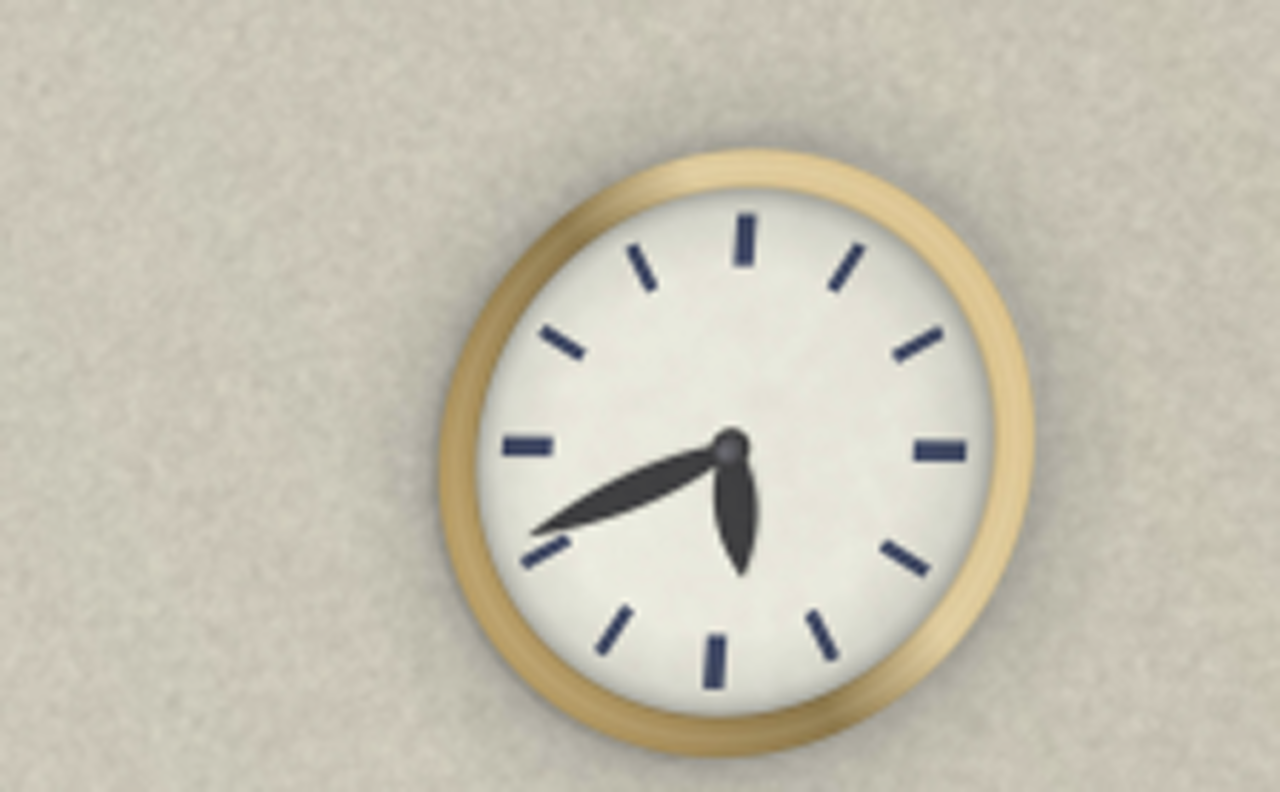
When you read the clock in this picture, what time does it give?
5:41
